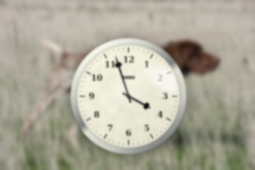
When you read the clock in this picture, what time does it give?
3:57
